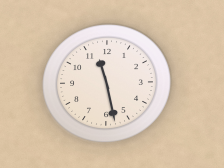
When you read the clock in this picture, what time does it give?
11:28
